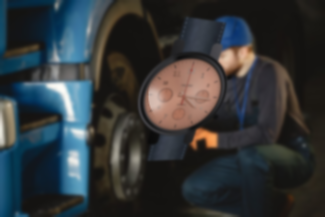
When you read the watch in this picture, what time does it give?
4:16
